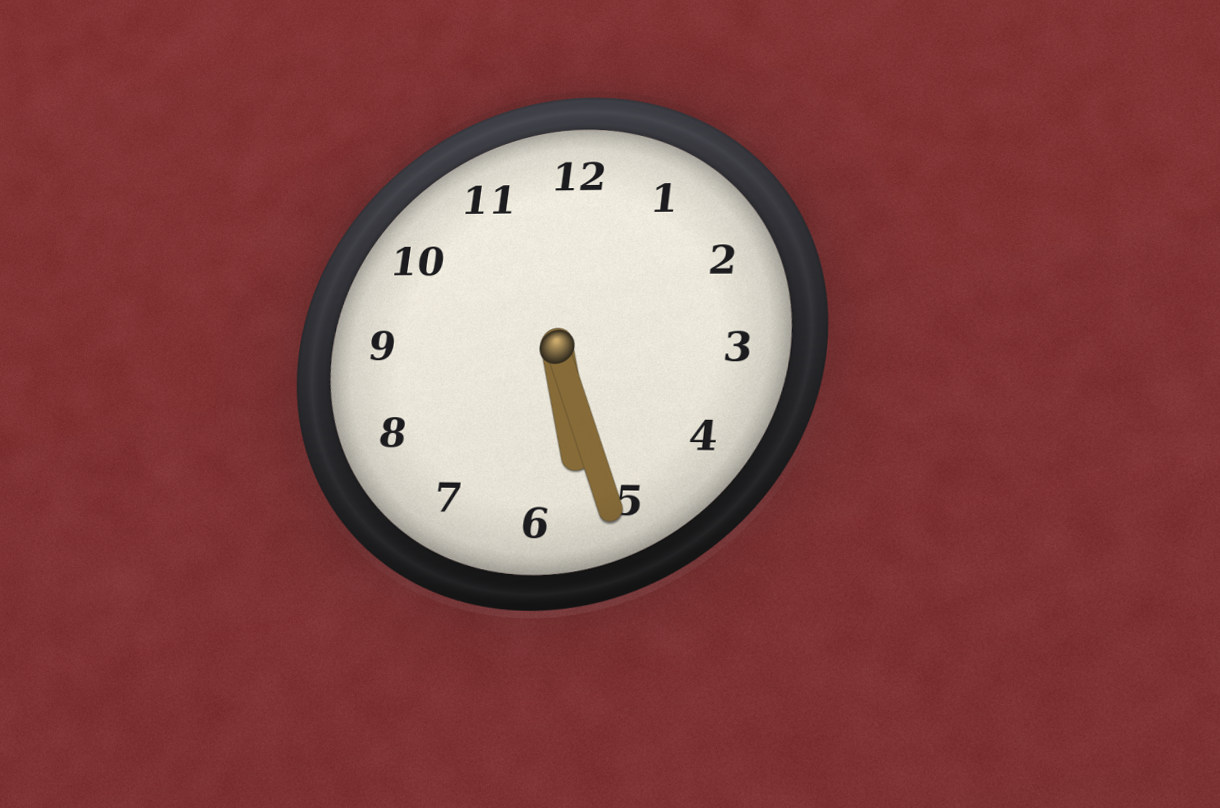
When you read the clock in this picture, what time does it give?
5:26
